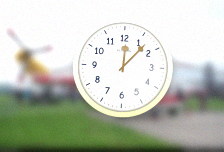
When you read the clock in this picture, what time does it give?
12:07
